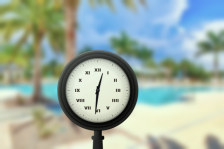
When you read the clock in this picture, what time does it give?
12:31
